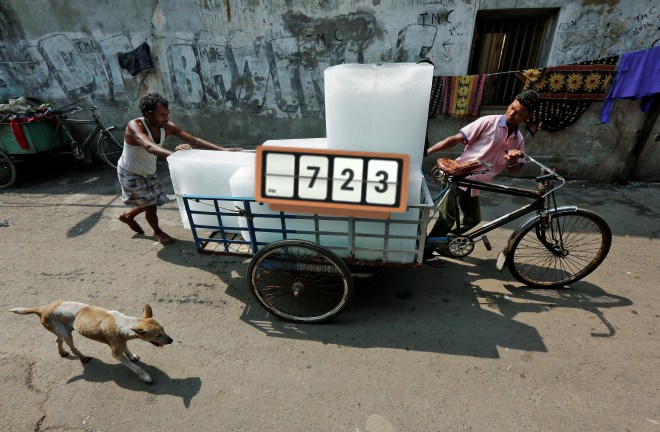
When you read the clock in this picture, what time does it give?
7:23
